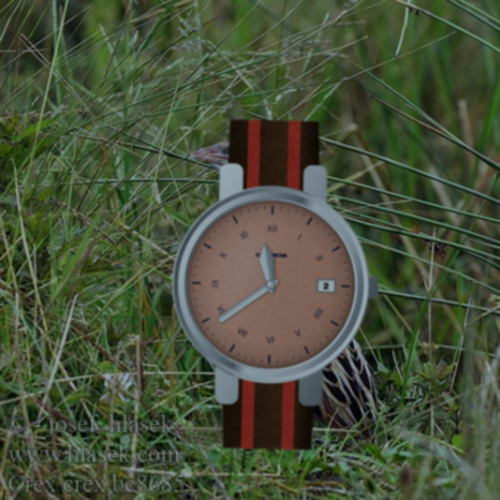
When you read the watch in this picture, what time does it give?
11:39
